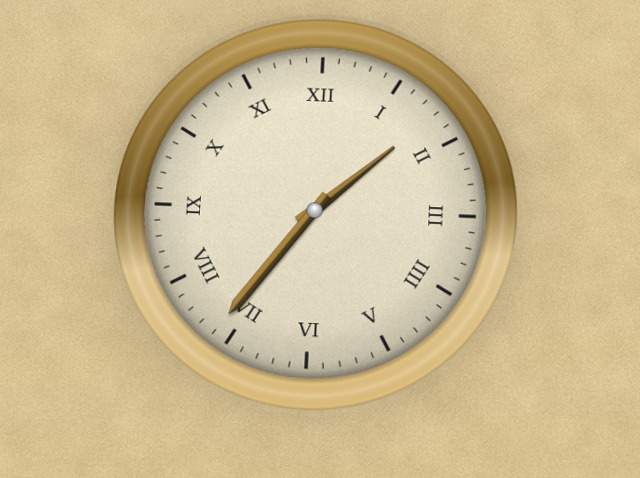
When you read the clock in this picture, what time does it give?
1:36
